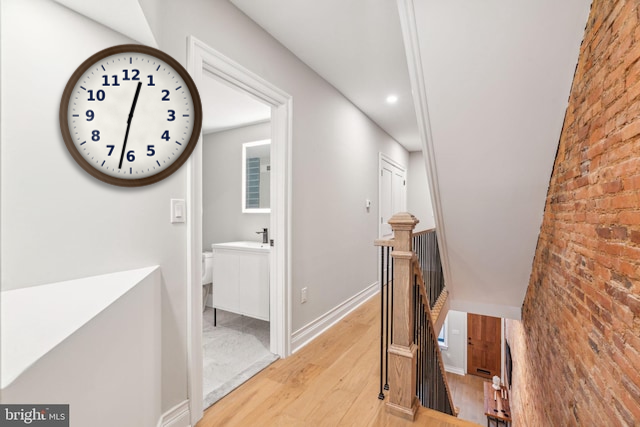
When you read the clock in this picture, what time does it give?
12:32
